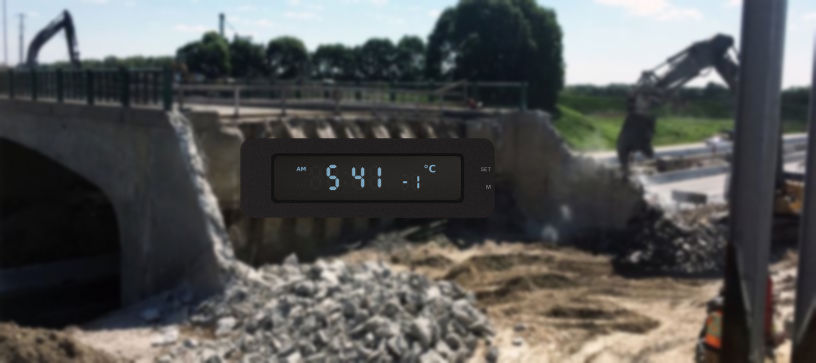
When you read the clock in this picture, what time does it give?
5:41
